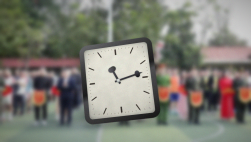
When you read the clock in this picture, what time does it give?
11:13
